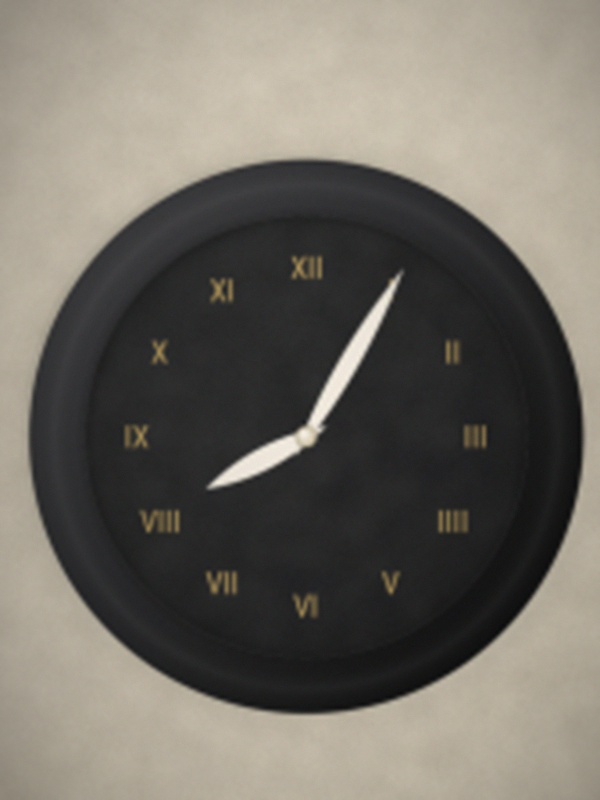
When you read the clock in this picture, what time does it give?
8:05
